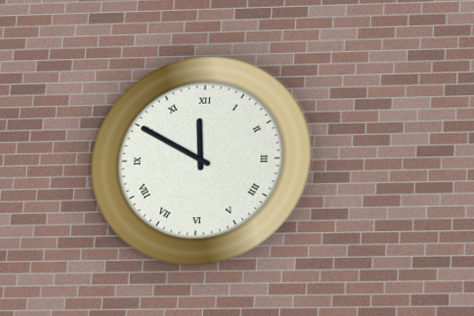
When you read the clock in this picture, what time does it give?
11:50
